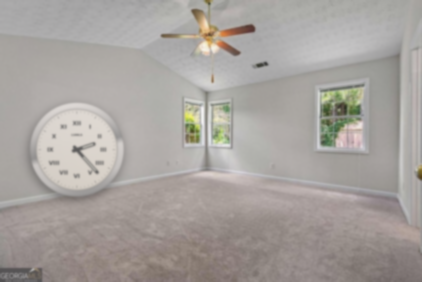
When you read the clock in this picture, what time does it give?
2:23
